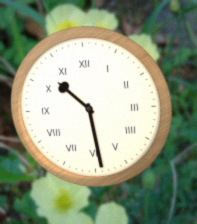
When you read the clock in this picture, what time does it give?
10:29
